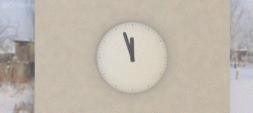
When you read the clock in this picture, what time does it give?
11:57
